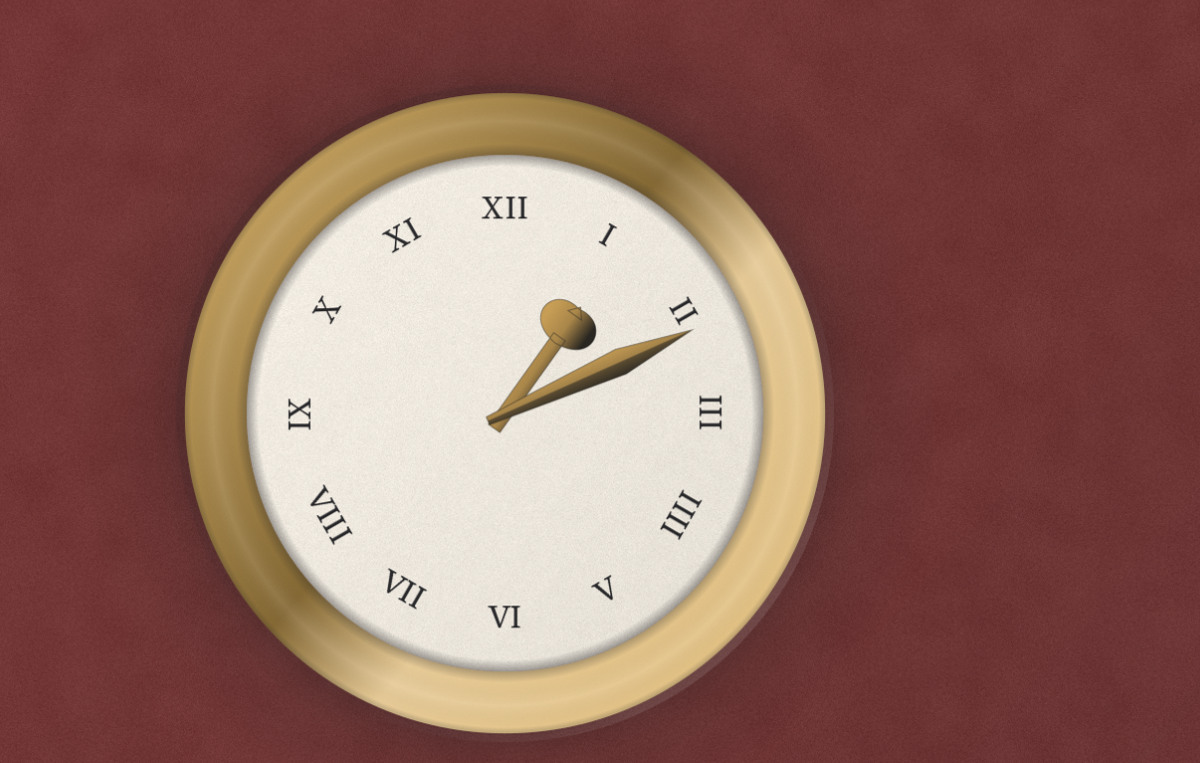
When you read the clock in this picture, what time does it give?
1:11
